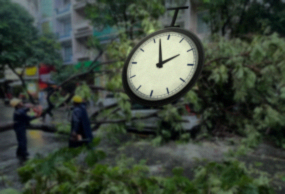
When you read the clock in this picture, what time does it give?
1:57
